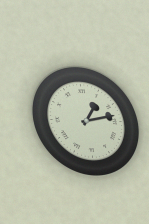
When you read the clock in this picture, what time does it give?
1:13
